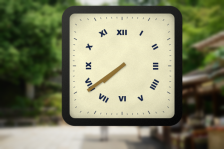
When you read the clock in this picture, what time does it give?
7:39
